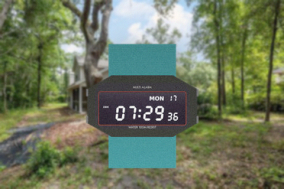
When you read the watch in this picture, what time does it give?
7:29:36
